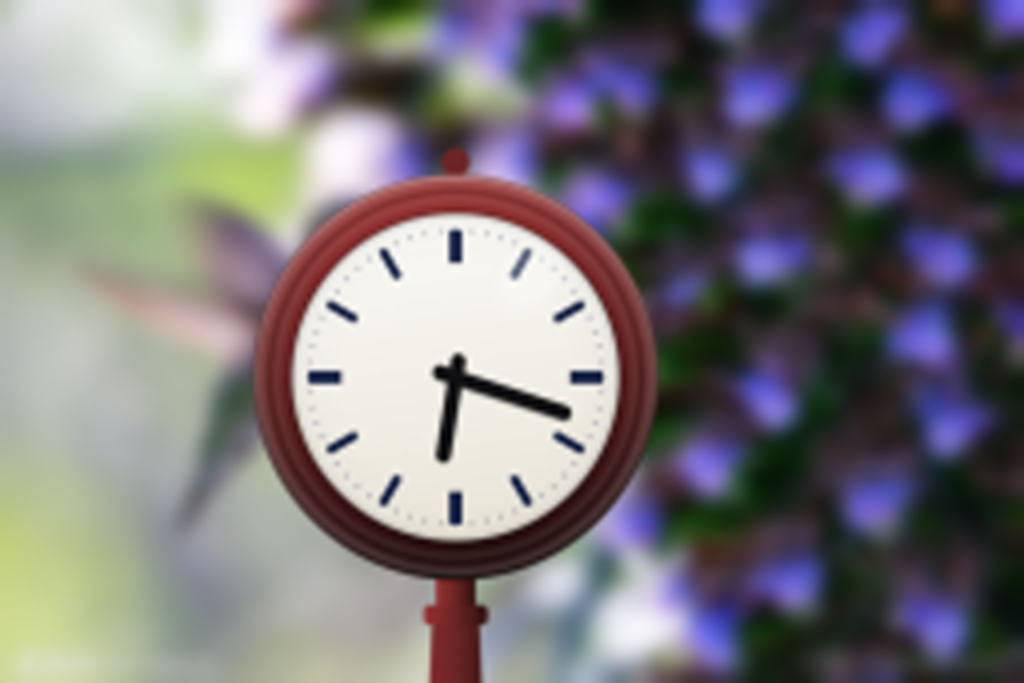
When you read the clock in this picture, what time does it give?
6:18
